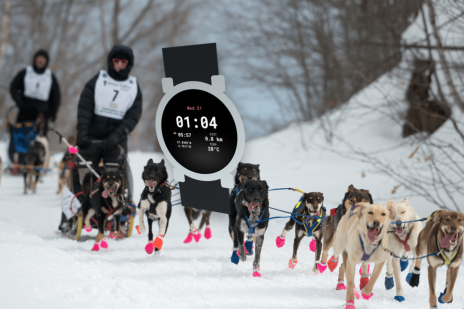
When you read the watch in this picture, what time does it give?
1:04
